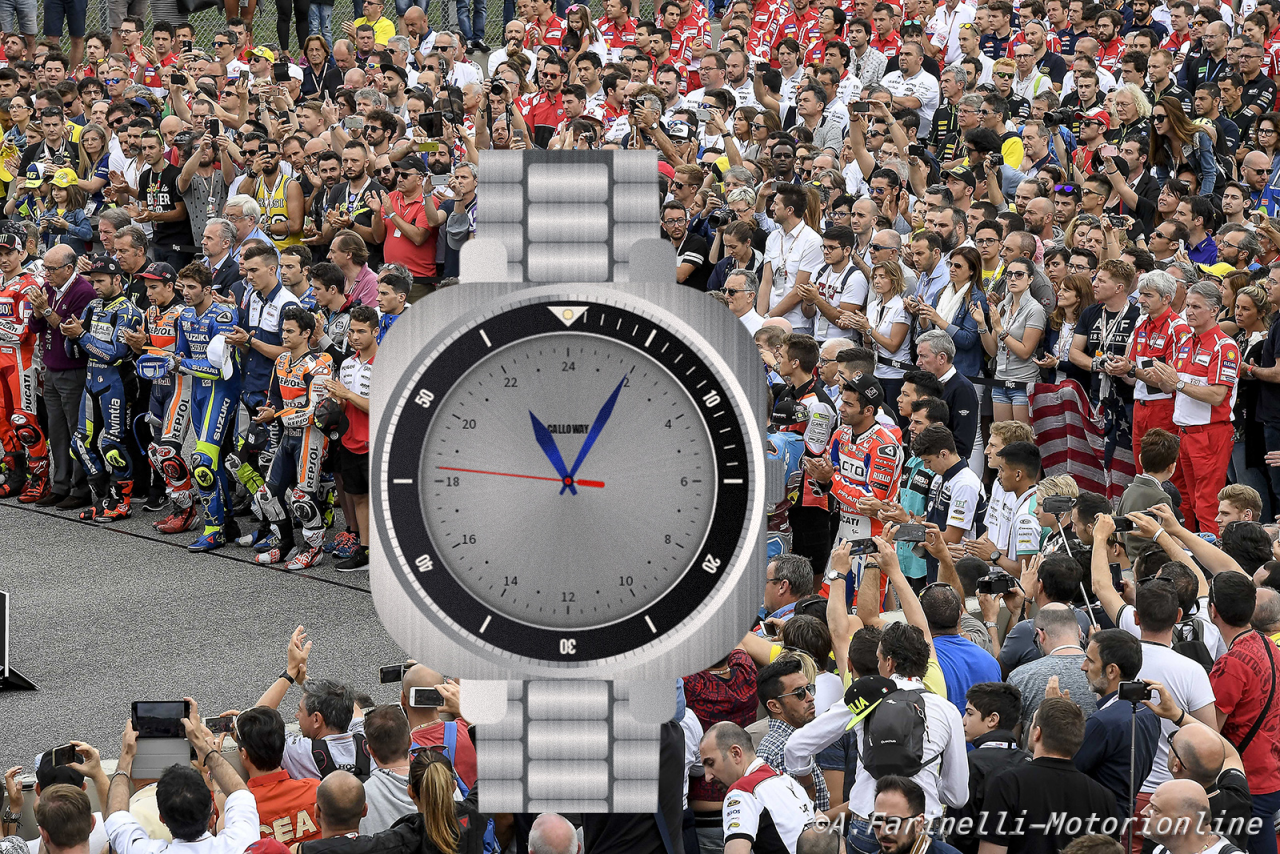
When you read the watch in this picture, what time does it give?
22:04:46
